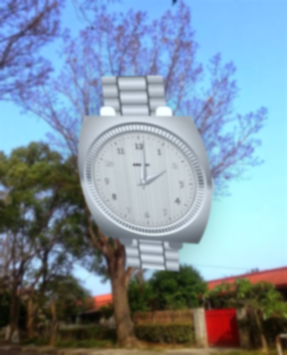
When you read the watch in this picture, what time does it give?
2:01
